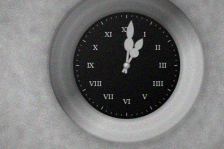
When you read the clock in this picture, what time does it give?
1:01
